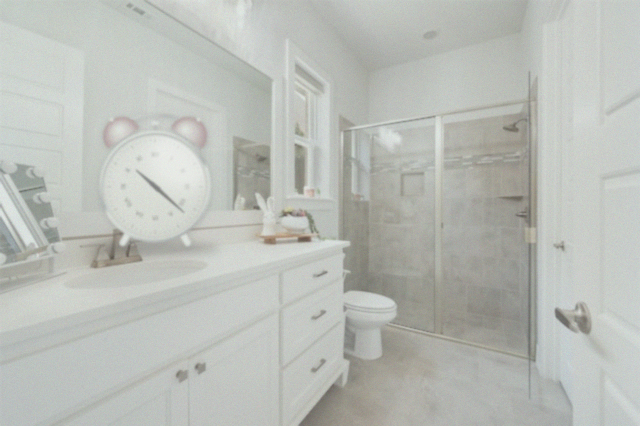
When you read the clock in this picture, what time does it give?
10:22
